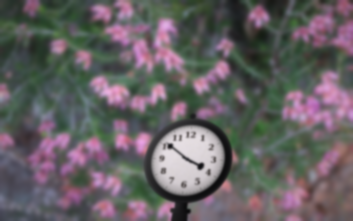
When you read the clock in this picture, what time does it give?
3:51
